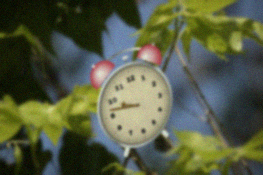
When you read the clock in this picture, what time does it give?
9:47
